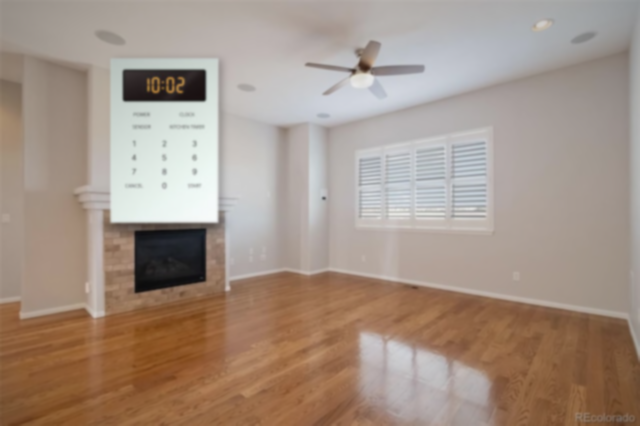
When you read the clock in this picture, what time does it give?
10:02
